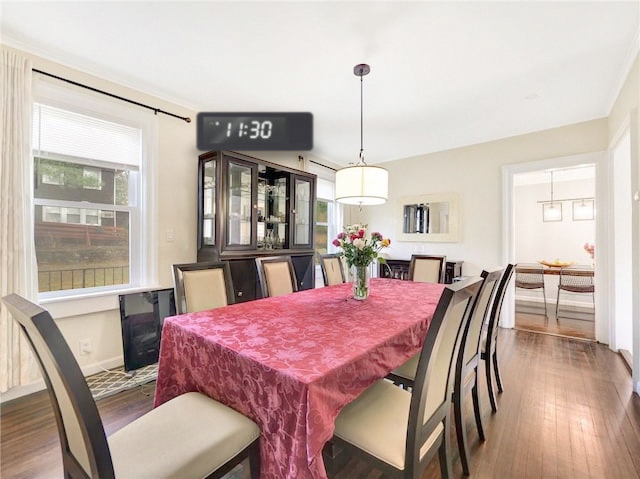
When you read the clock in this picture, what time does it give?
11:30
